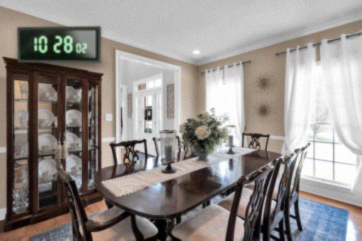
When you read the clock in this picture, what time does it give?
10:28
